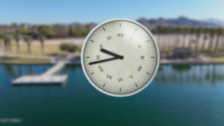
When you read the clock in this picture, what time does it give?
9:43
